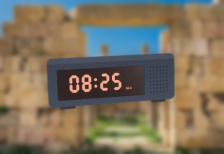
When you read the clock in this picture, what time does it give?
8:25
